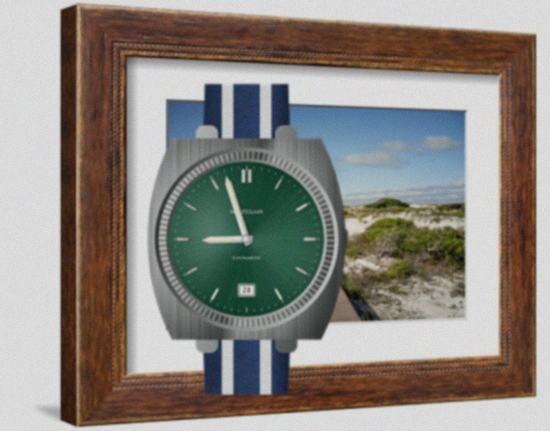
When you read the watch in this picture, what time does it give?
8:57
